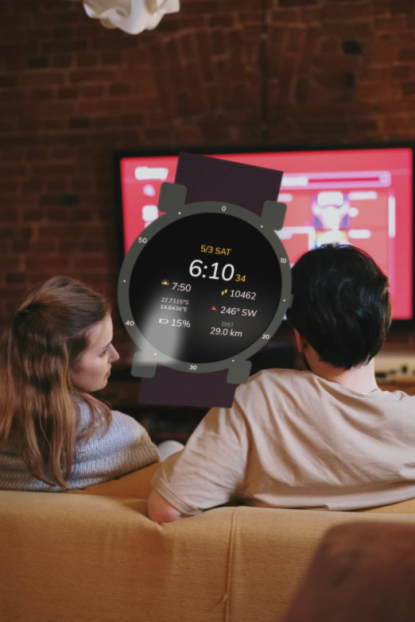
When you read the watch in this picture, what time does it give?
6:10:34
